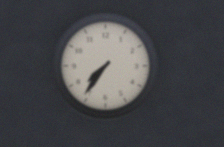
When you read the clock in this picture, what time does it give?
7:36
